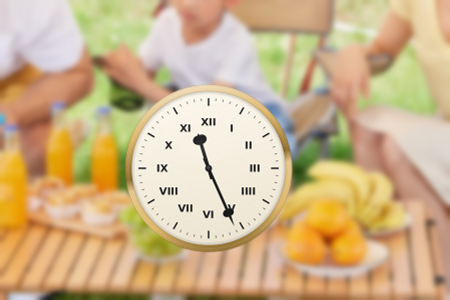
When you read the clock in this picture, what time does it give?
11:26
